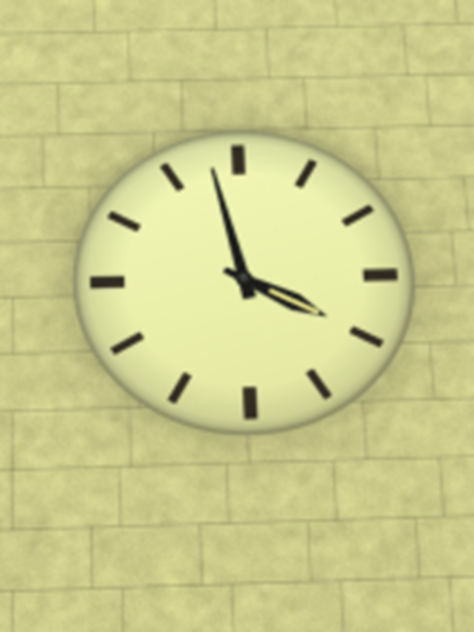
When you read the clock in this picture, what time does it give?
3:58
